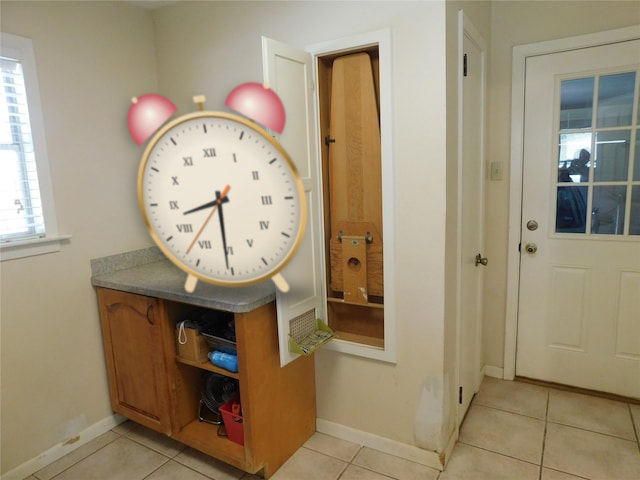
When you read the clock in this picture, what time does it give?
8:30:37
